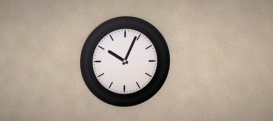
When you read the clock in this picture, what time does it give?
10:04
